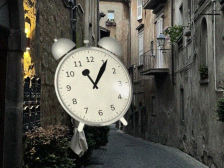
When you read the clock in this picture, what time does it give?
11:06
